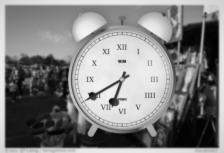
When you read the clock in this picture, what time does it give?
6:40
